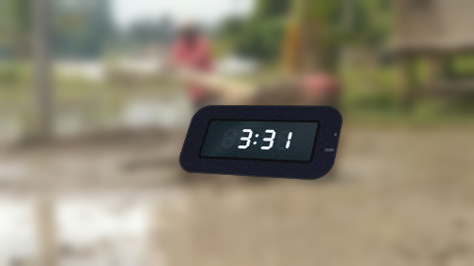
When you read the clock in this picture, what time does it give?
3:31
